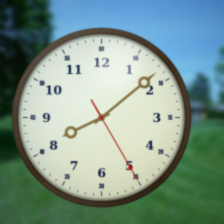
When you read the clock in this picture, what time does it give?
8:08:25
